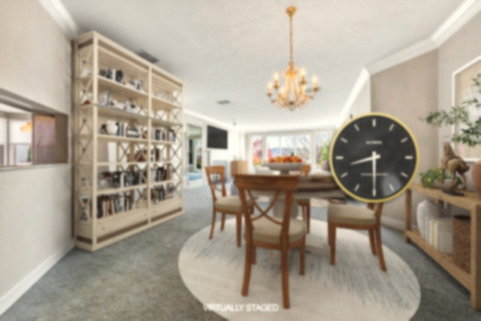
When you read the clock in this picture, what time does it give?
8:30
